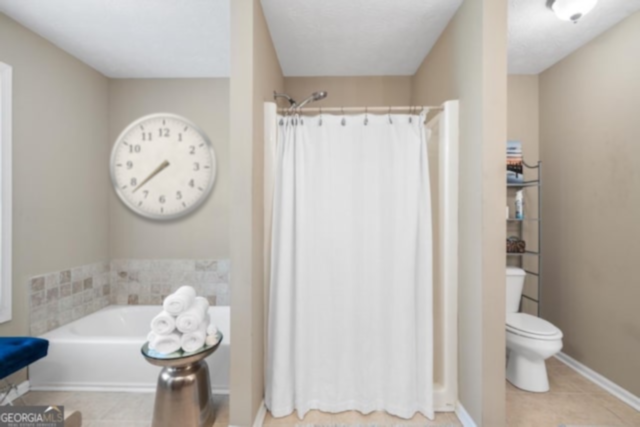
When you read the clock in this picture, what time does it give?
7:38
